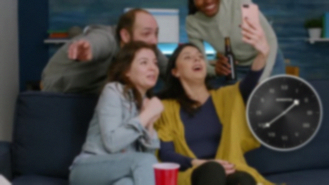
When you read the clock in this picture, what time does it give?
1:39
